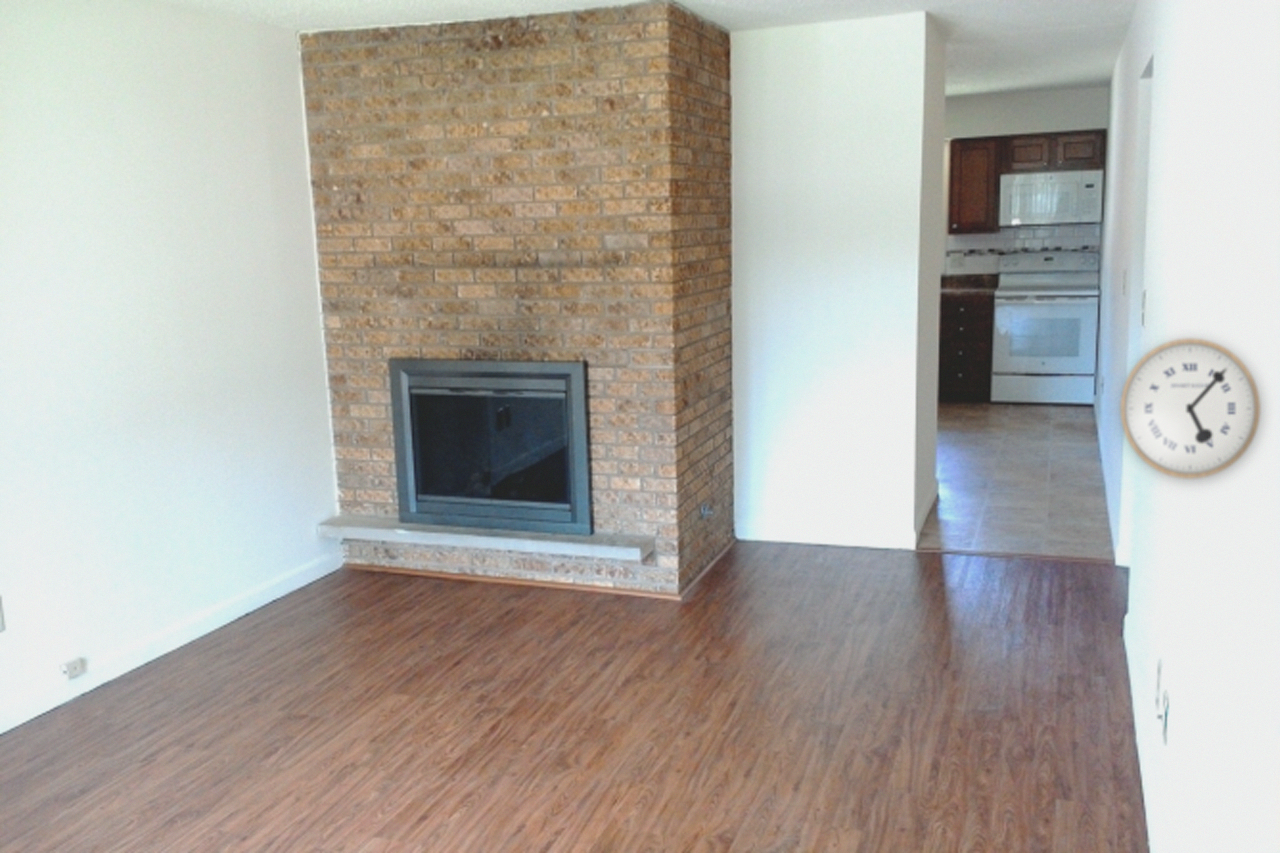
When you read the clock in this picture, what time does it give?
5:07
